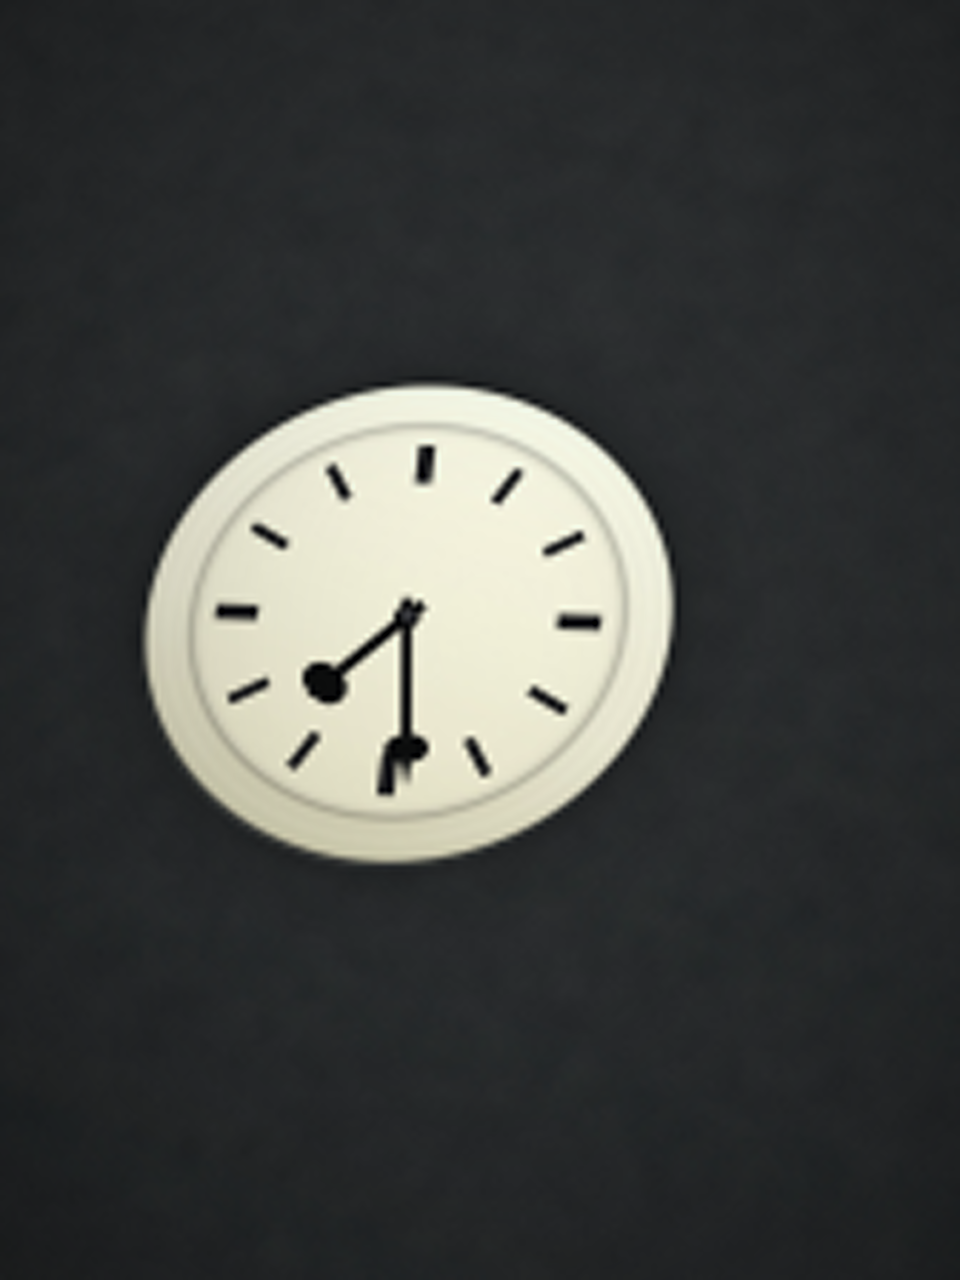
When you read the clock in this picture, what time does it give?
7:29
